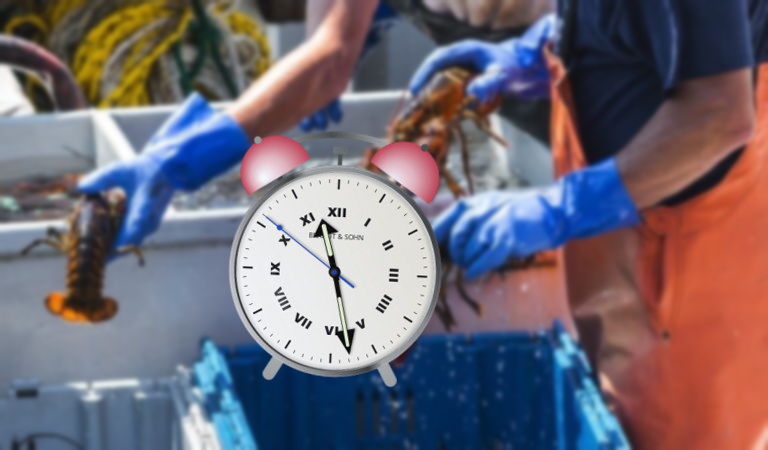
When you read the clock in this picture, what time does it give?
11:27:51
